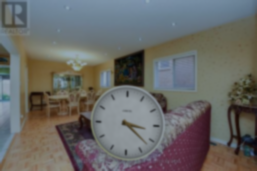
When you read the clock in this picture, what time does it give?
3:22
